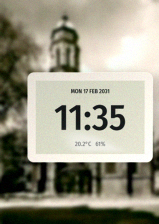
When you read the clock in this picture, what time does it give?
11:35
